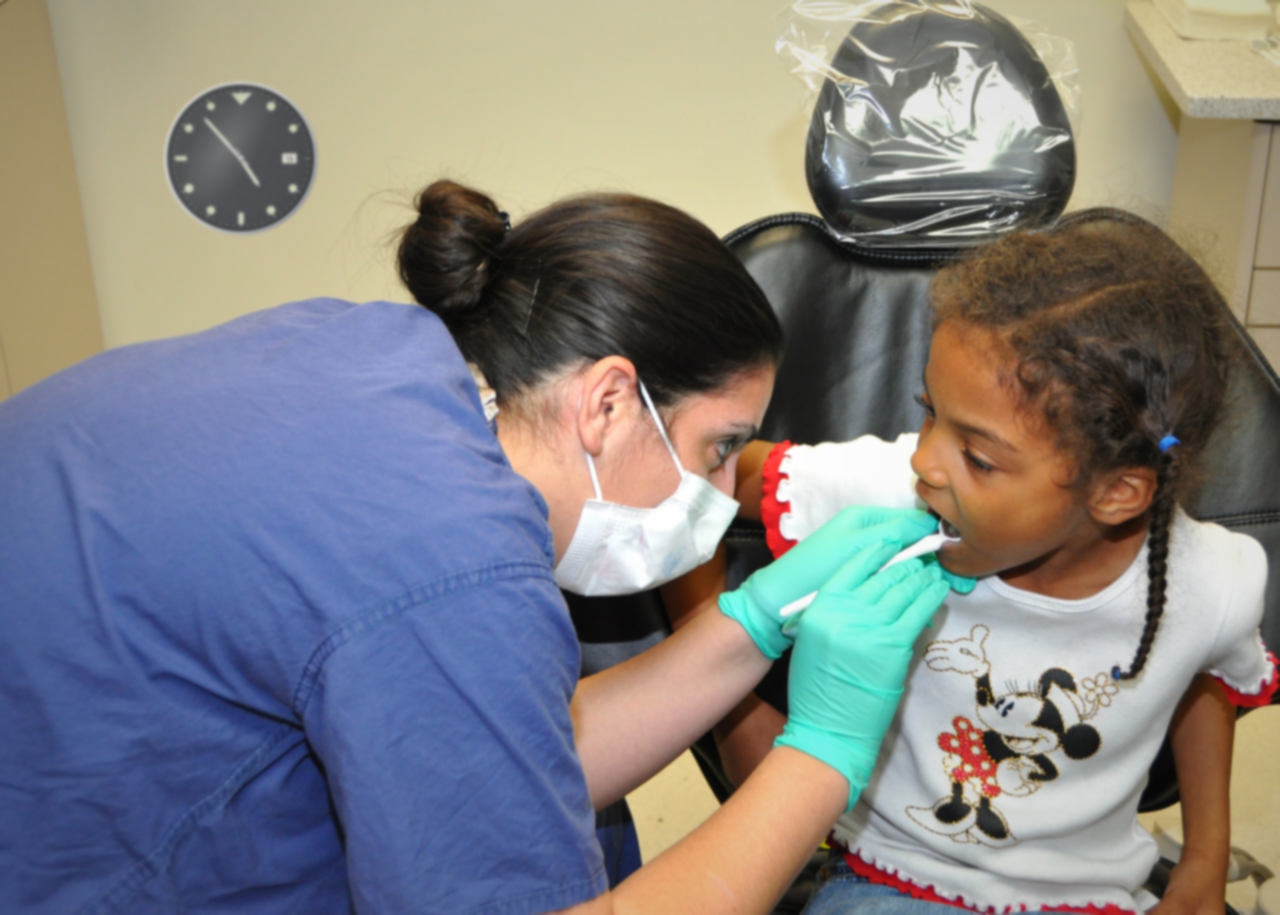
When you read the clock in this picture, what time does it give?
4:53
